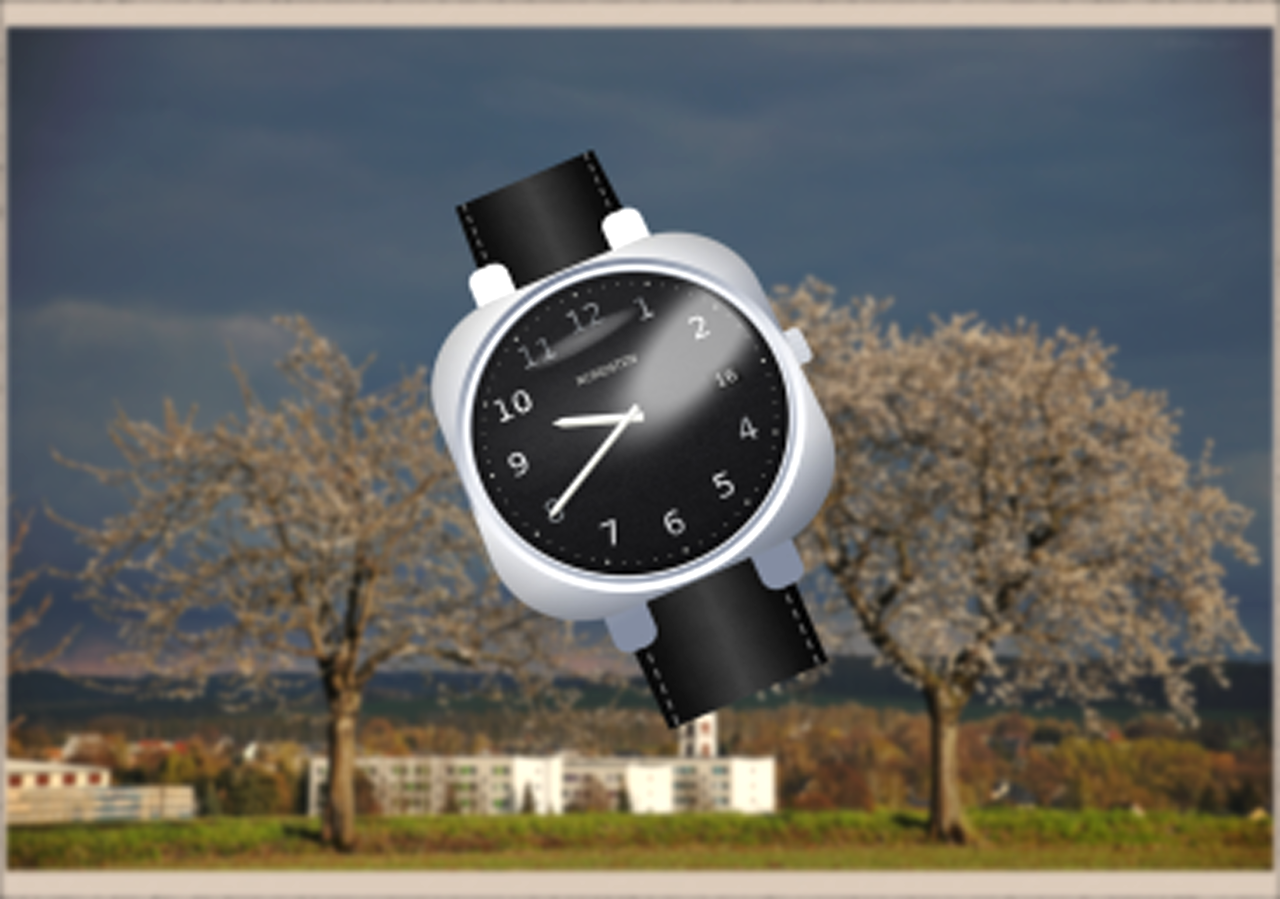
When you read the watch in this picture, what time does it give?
9:40
